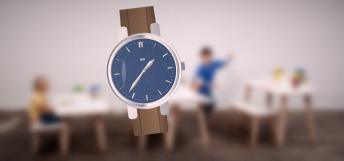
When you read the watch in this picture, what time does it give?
1:37
